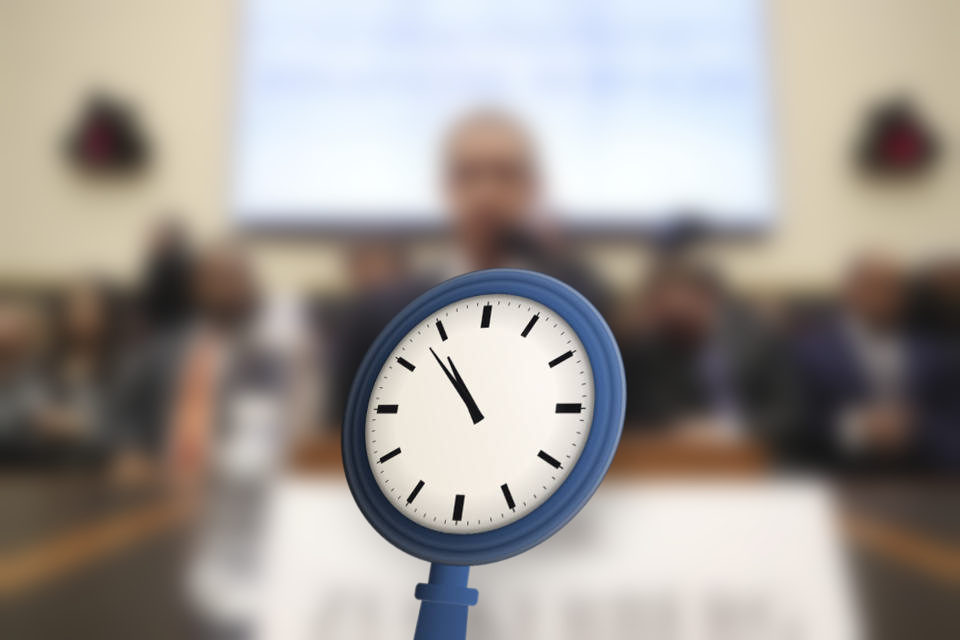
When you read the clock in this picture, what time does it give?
10:53
